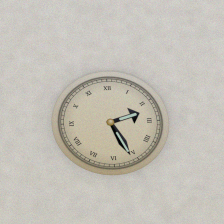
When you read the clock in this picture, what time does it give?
2:26
